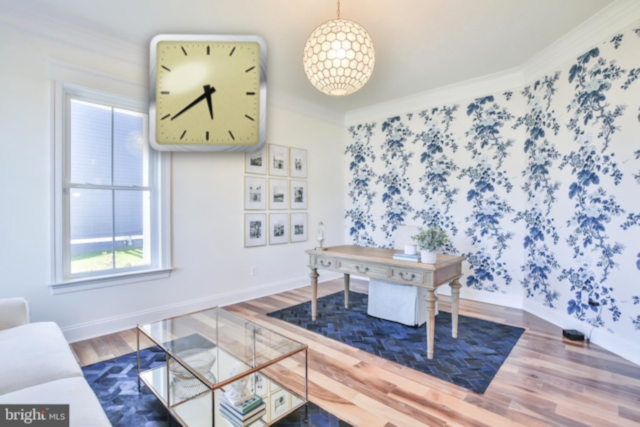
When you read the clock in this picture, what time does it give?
5:39
